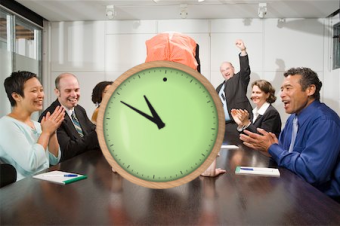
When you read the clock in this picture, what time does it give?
10:49
